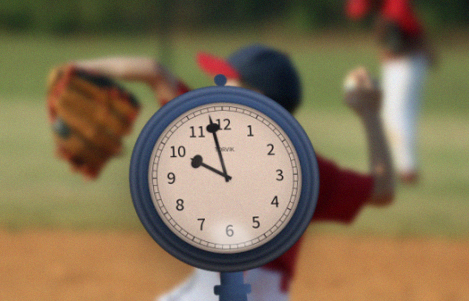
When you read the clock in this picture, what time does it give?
9:58
